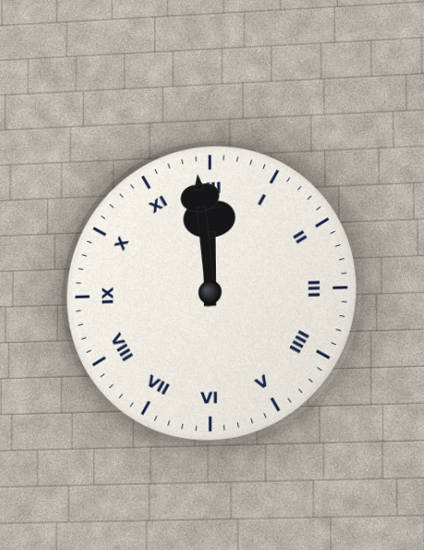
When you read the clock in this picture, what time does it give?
11:59
